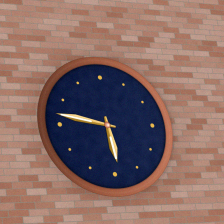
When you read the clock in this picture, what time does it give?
5:47
